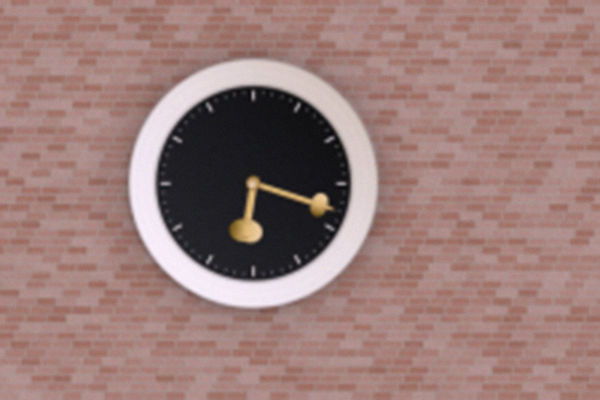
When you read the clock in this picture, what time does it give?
6:18
